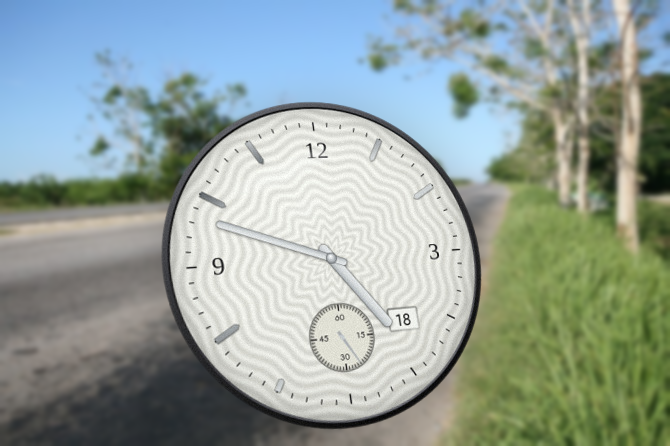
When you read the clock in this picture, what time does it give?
4:48:25
